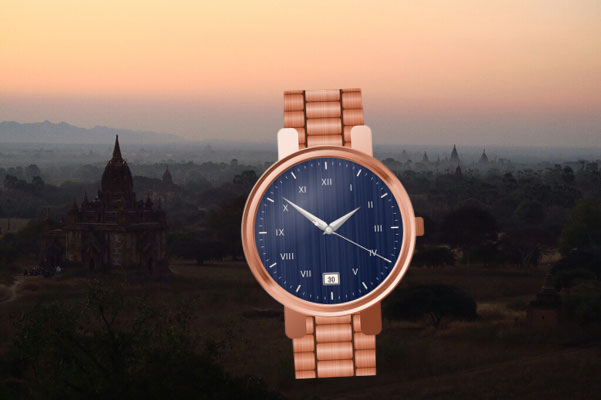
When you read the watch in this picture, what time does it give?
1:51:20
